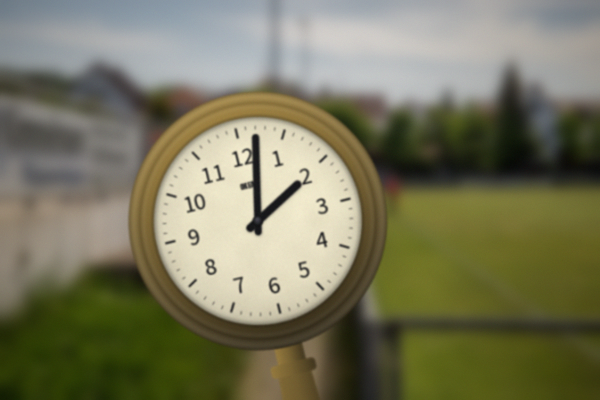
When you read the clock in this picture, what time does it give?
2:02
